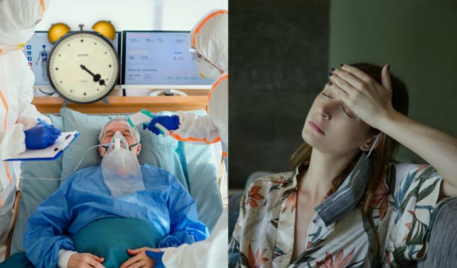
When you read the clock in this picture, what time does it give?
4:22
